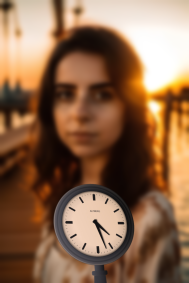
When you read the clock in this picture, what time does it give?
4:27
